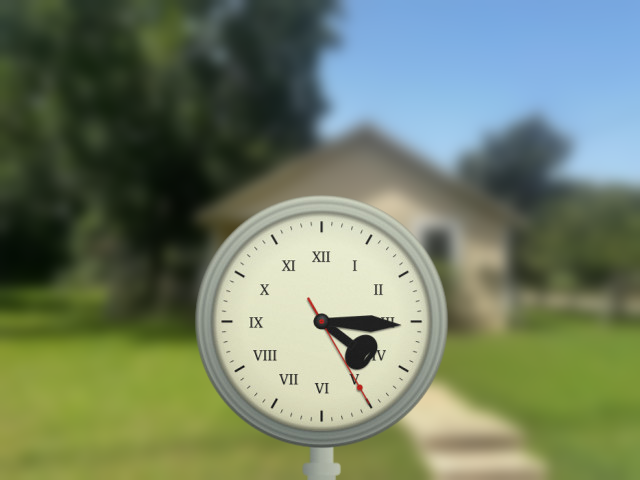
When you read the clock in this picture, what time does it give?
4:15:25
